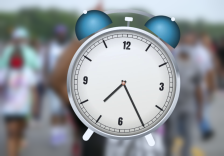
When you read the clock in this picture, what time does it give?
7:25
